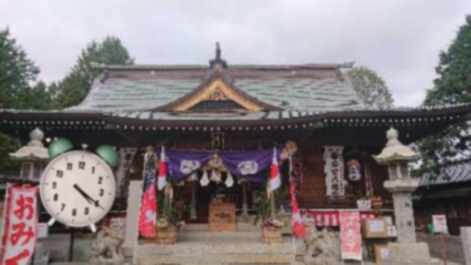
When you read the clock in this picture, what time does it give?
4:20
